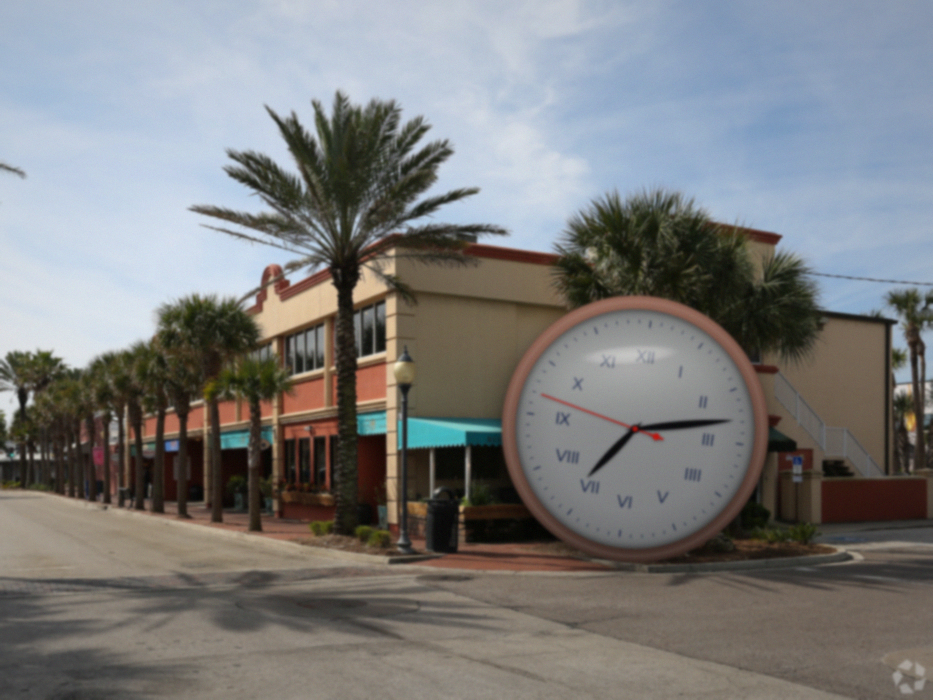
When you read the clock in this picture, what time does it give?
7:12:47
